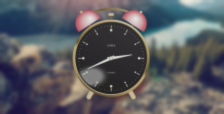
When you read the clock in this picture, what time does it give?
2:41
